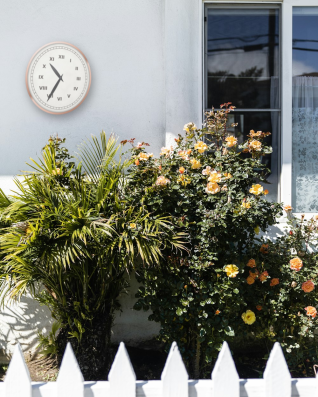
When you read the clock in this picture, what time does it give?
10:35
